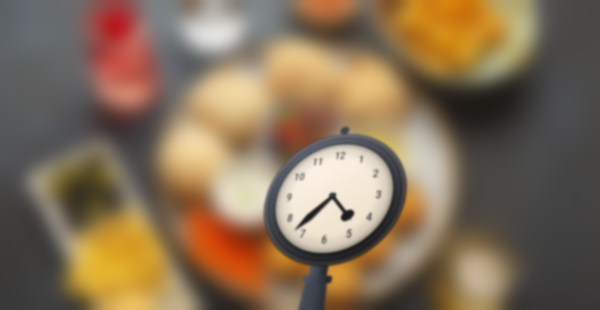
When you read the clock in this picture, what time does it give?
4:37
